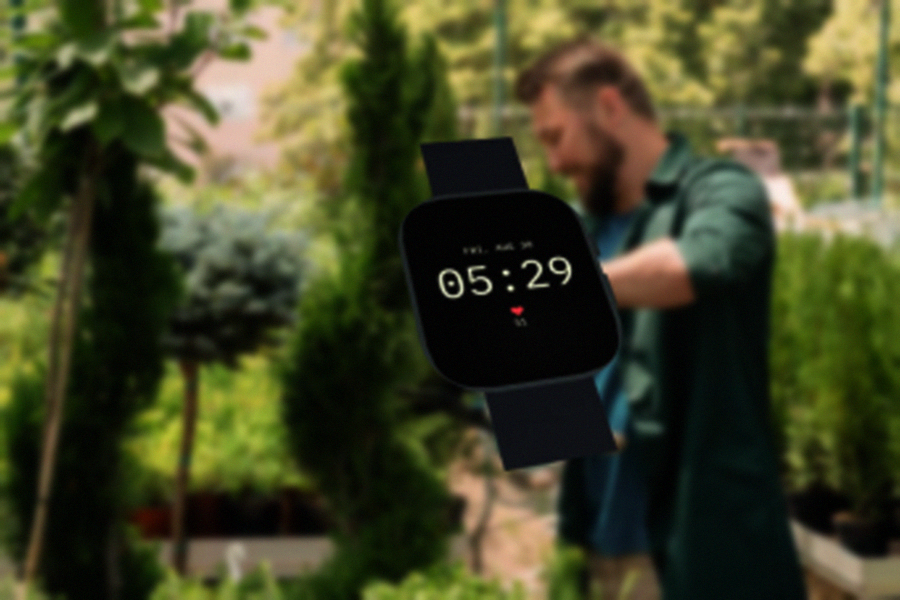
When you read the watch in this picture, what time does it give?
5:29
